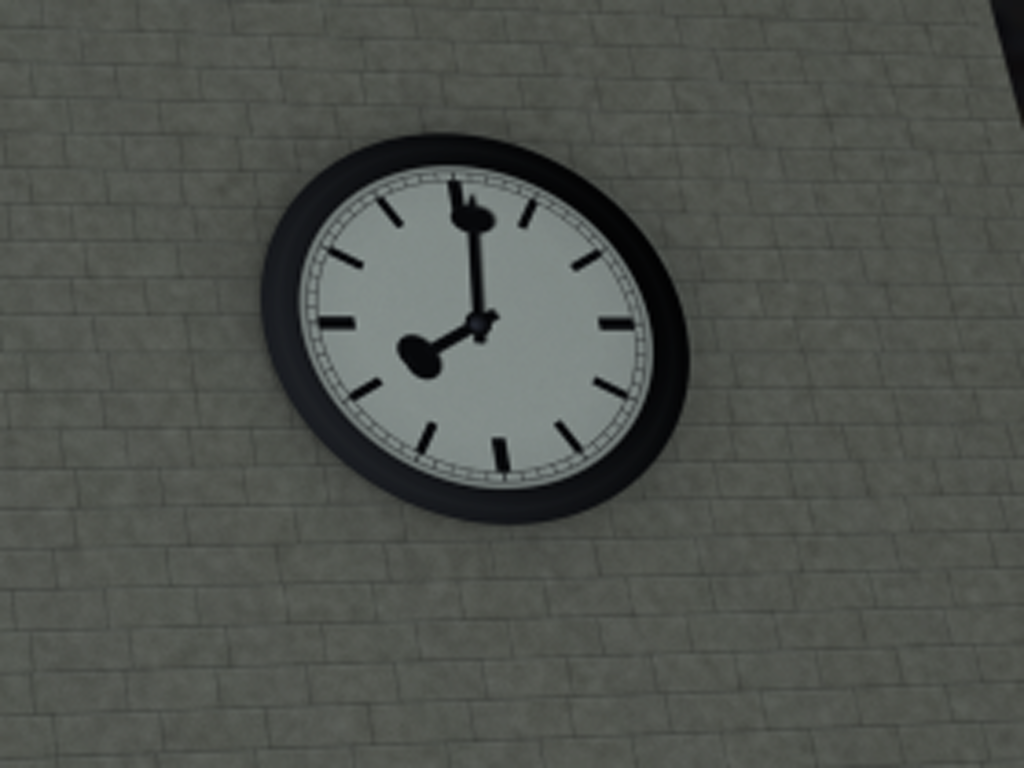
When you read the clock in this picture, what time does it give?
8:01
